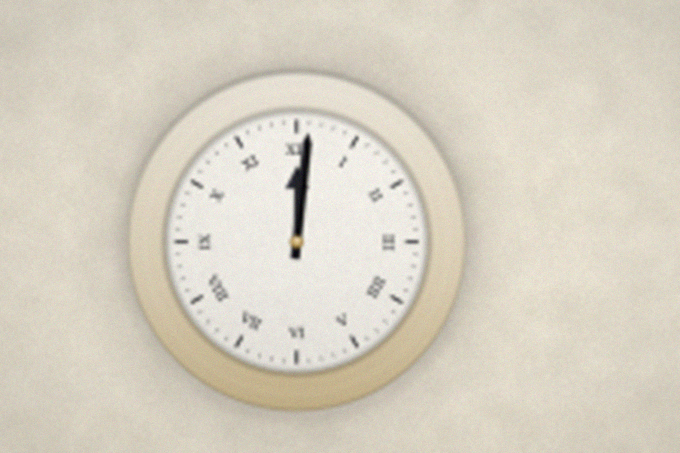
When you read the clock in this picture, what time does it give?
12:01
